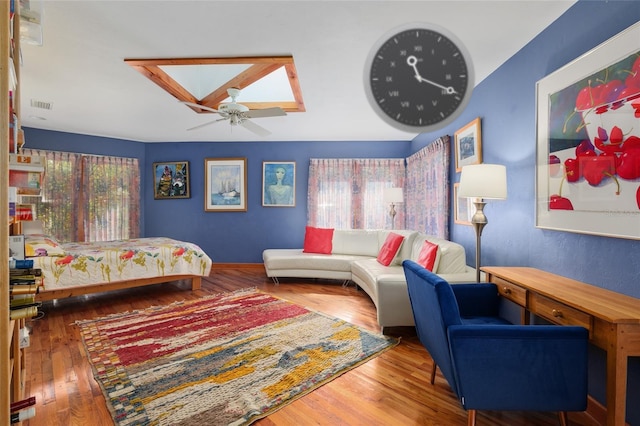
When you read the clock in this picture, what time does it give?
11:19
